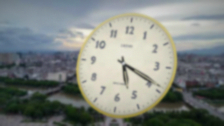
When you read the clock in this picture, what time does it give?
5:19
